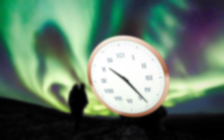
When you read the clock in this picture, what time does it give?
10:24
